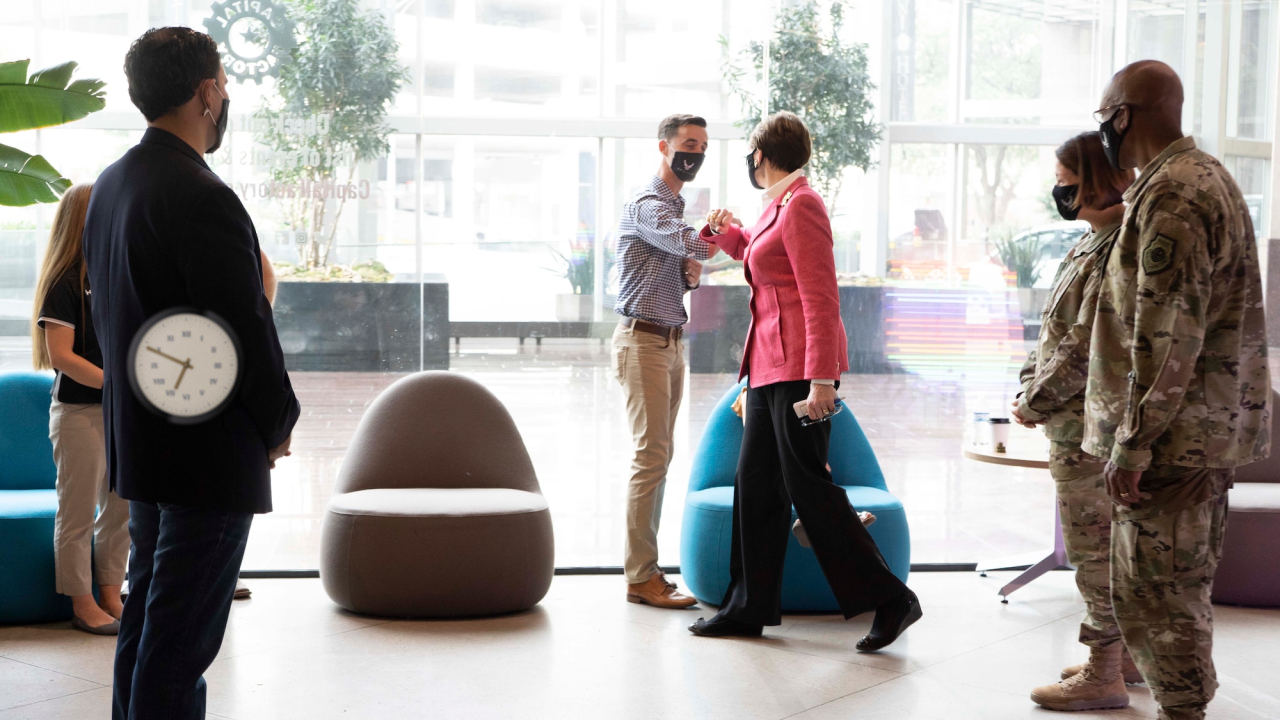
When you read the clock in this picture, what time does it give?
6:49
